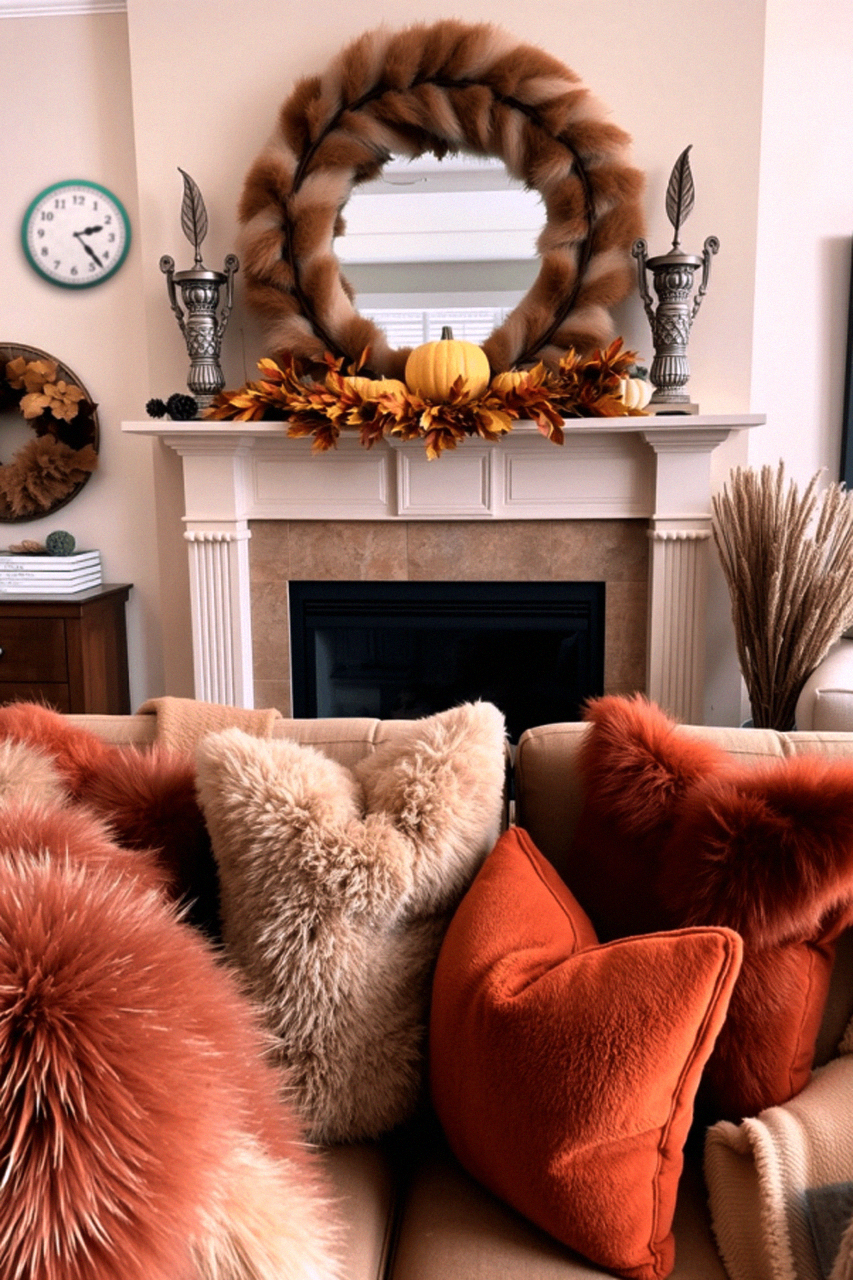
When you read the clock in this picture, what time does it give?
2:23
